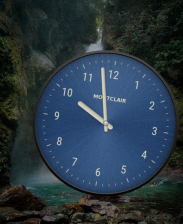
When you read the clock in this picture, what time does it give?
9:58
